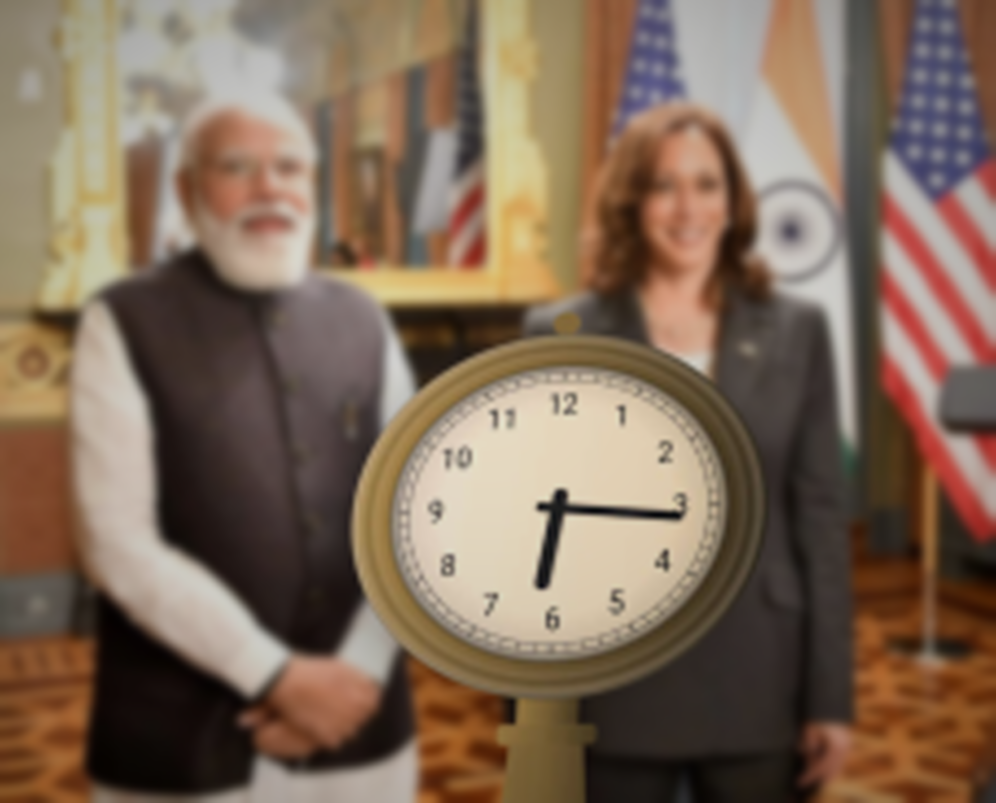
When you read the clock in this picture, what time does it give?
6:16
